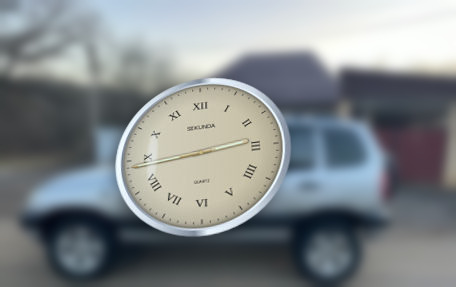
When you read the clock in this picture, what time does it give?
2:44
